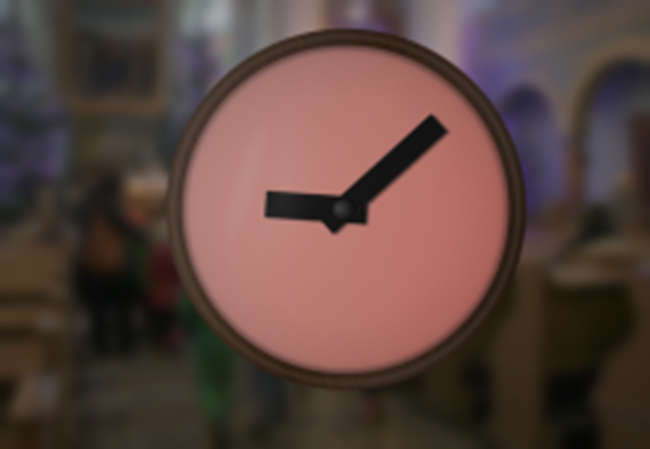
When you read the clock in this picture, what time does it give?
9:08
